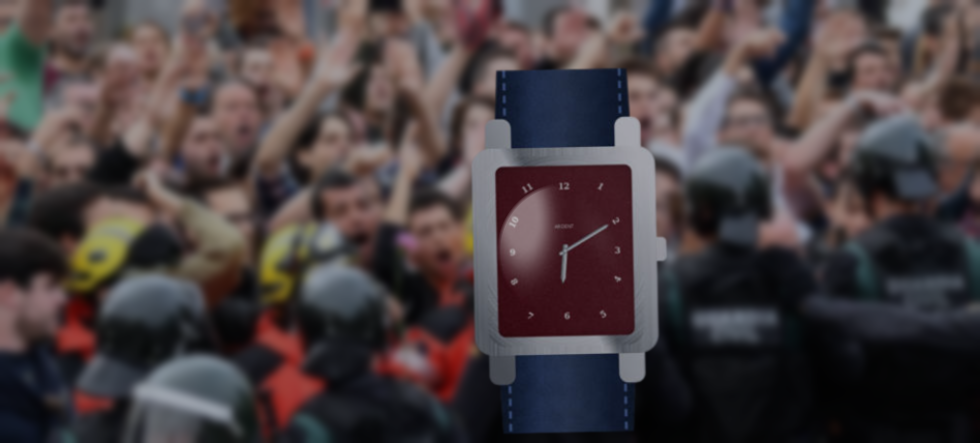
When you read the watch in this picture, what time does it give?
6:10
